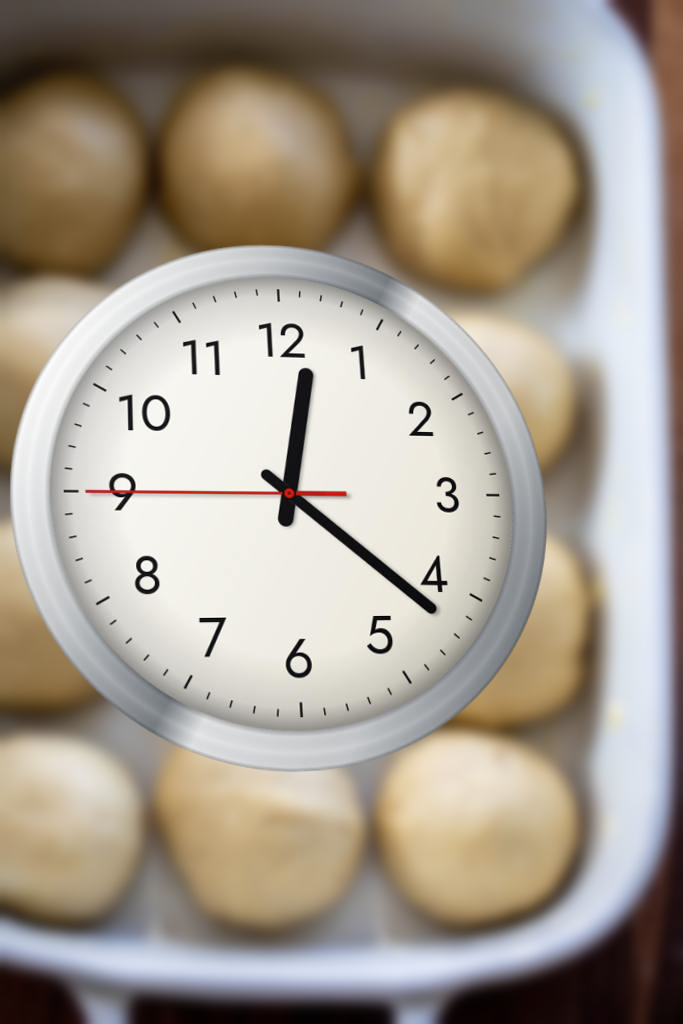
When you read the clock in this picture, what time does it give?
12:21:45
